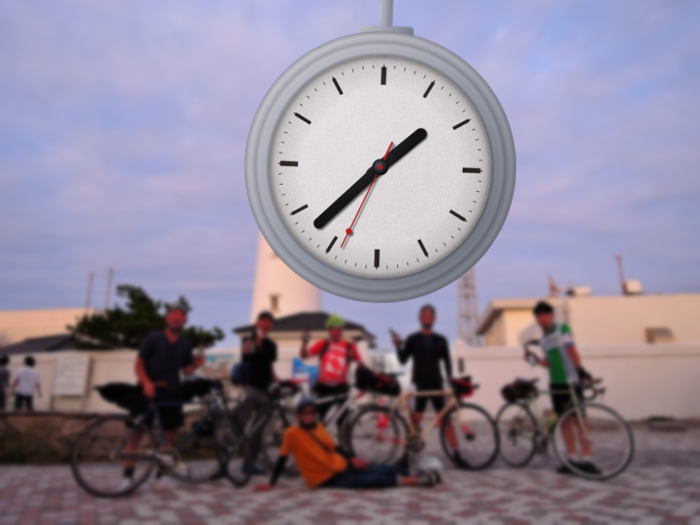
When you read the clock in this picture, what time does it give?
1:37:34
